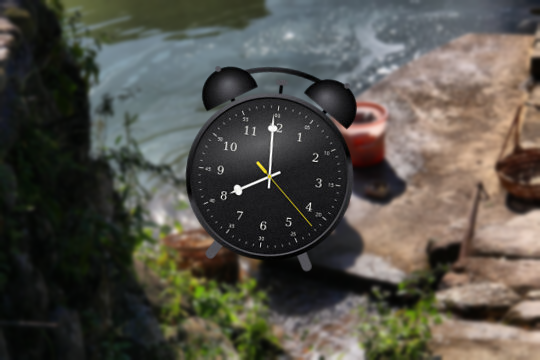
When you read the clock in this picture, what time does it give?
7:59:22
